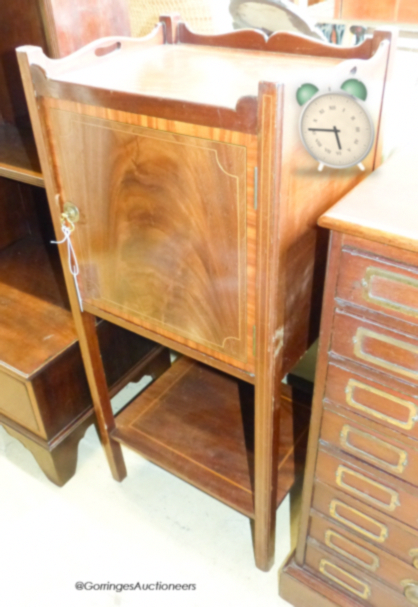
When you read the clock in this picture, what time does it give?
5:46
